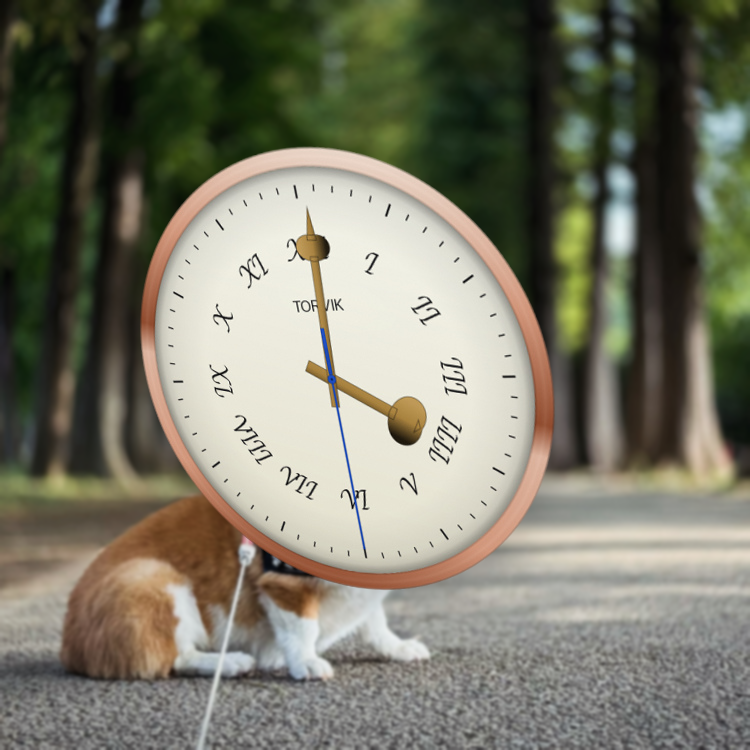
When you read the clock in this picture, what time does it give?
4:00:30
